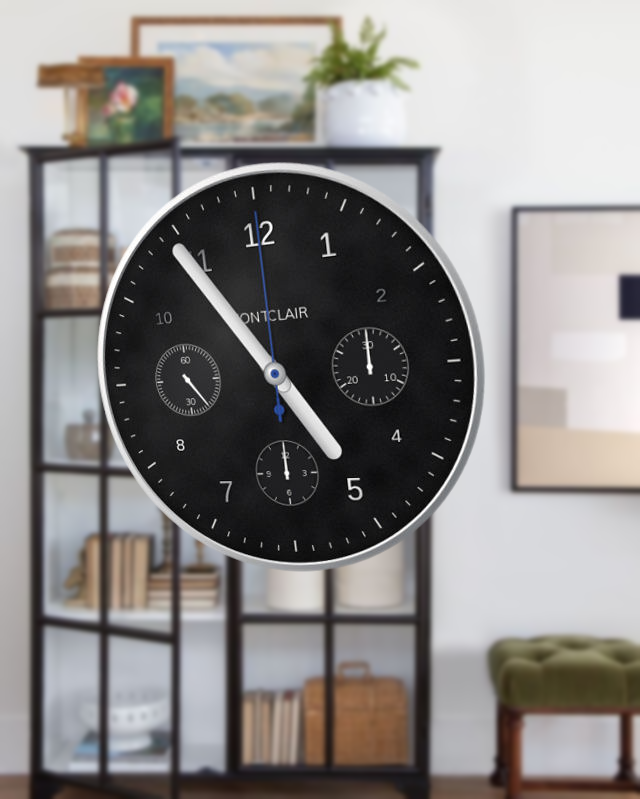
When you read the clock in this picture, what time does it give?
4:54:24
